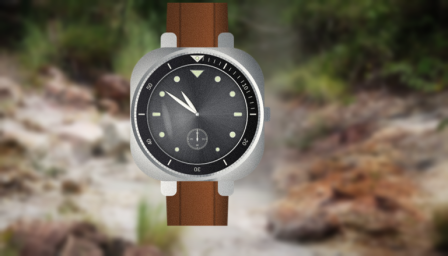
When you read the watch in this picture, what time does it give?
10:51
